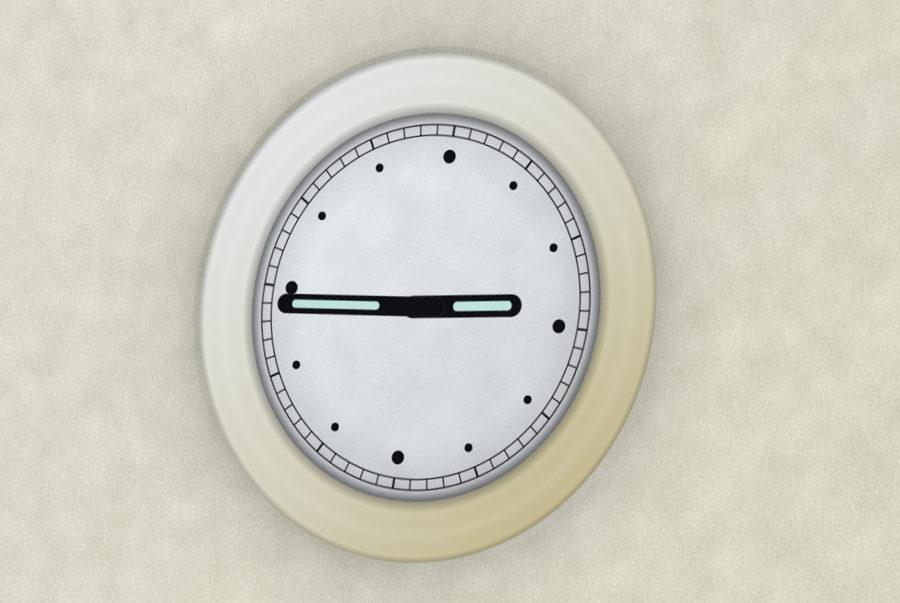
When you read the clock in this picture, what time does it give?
2:44
